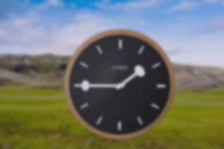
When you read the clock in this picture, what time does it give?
1:45
